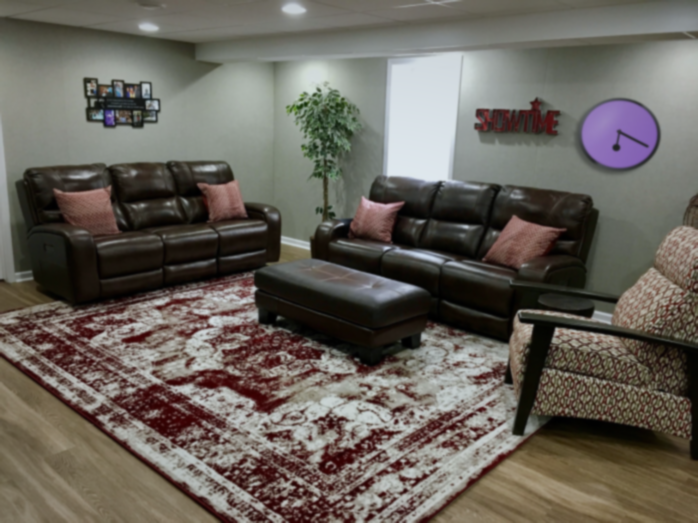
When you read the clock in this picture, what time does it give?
6:20
